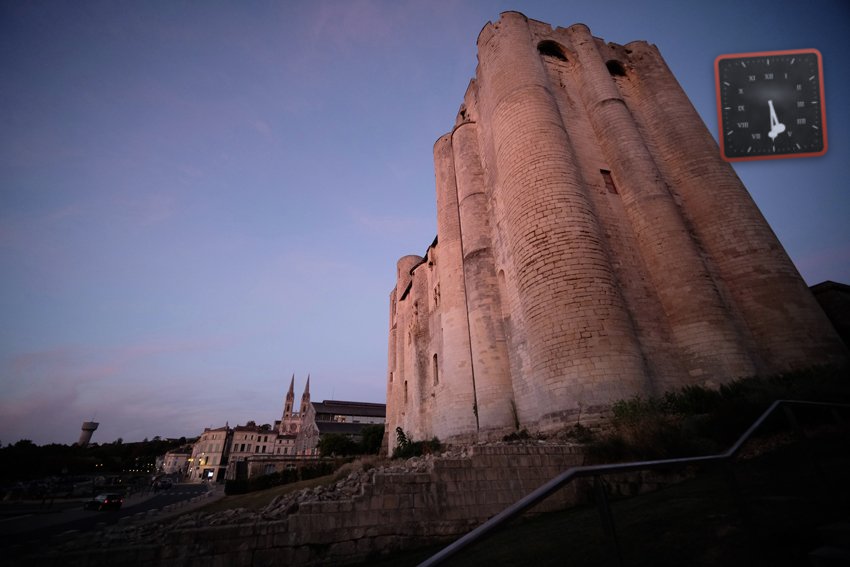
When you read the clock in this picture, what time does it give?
5:30
